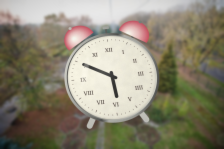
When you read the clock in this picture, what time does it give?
5:50
